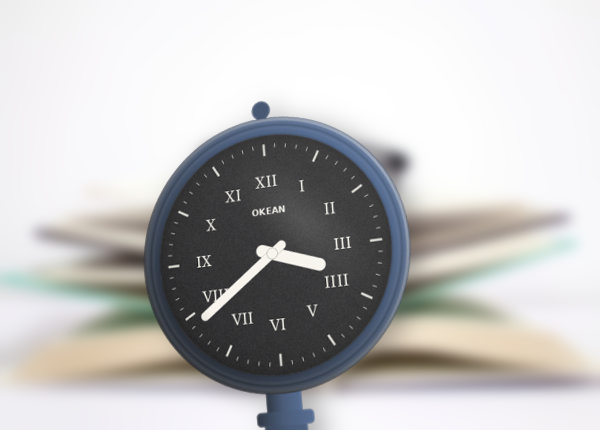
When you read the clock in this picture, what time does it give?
3:39
